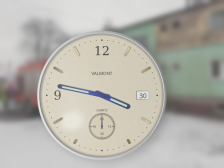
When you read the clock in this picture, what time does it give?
3:47
